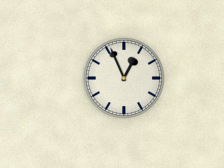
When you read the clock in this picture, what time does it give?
12:56
